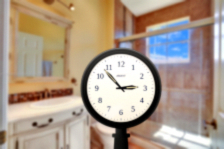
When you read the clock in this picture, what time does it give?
2:53
